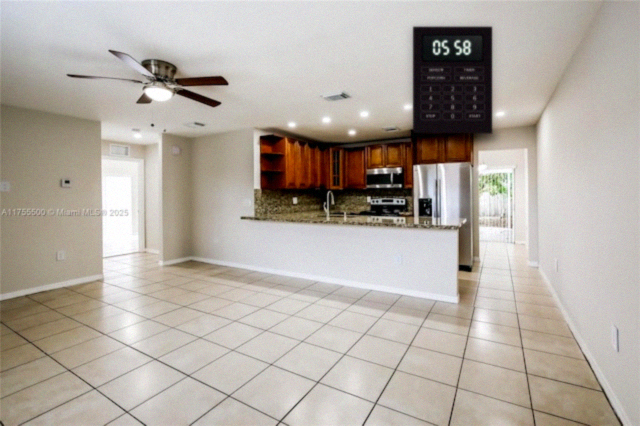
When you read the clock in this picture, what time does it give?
5:58
